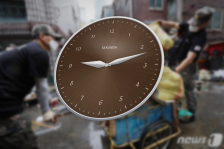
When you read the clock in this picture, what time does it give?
9:12
